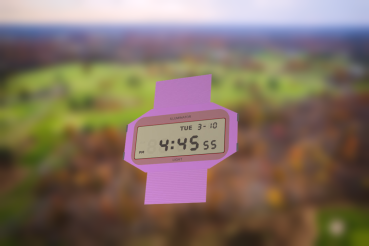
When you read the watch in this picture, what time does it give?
4:45:55
